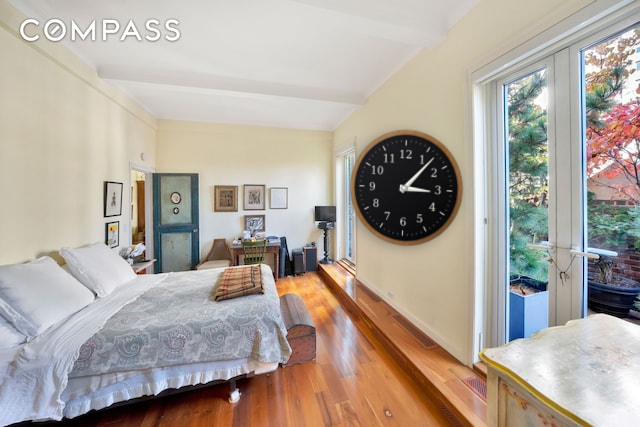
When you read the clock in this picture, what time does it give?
3:07
